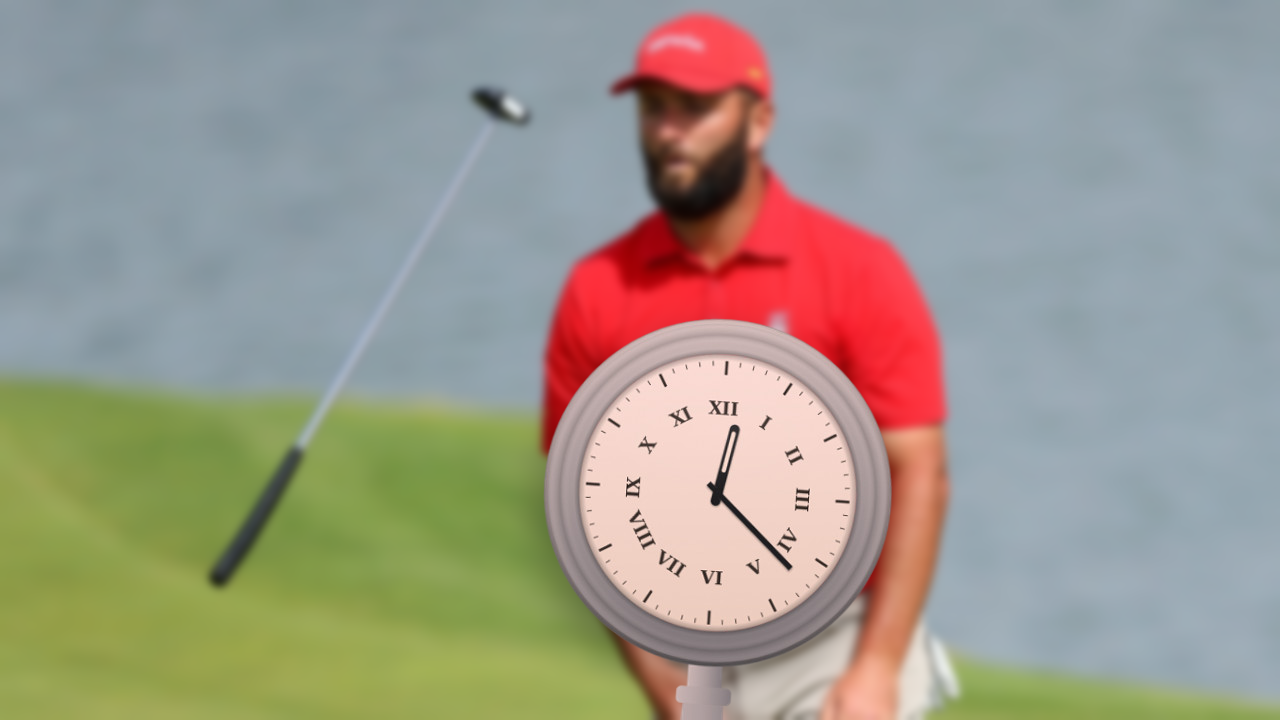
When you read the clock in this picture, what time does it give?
12:22
